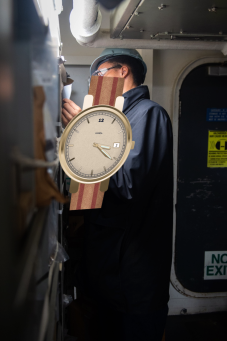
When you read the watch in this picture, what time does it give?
3:21
